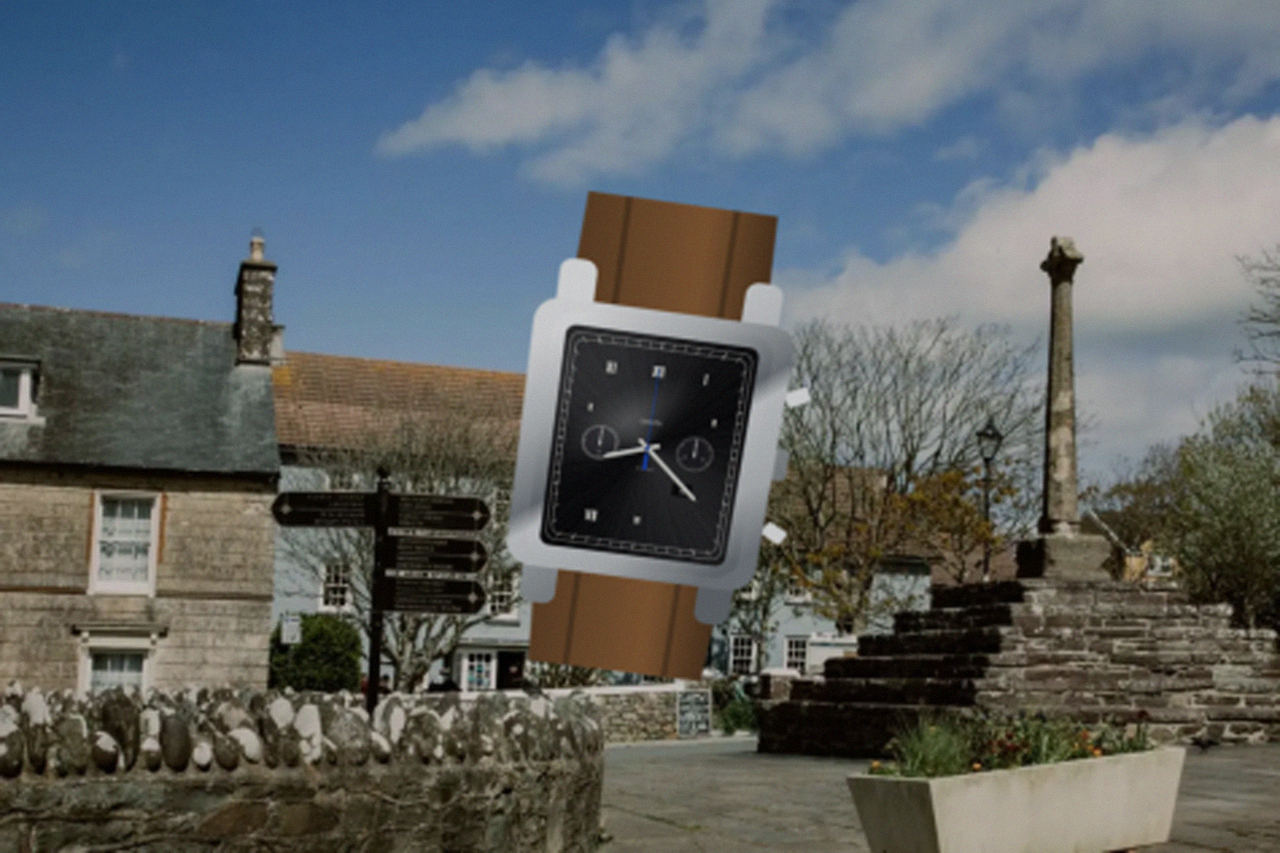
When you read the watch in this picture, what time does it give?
8:22
